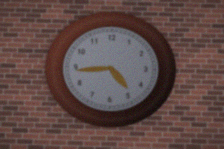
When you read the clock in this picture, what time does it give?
4:44
